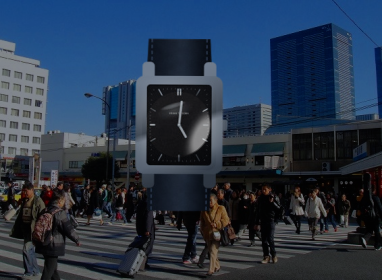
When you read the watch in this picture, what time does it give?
5:01
